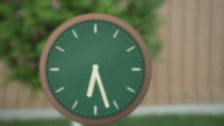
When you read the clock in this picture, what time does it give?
6:27
